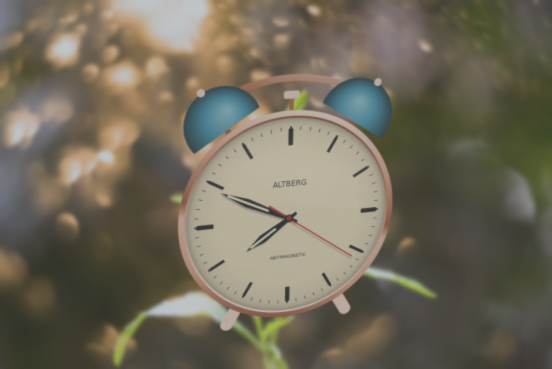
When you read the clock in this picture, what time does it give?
7:49:21
